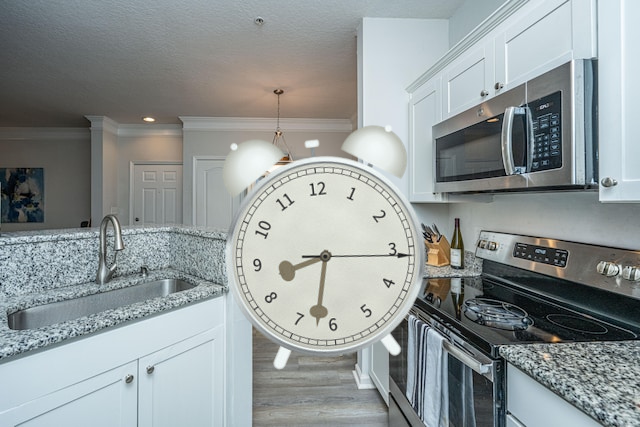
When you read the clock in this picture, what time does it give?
8:32:16
